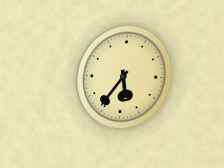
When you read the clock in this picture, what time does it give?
5:36
